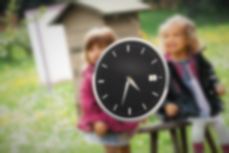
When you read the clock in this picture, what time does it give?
4:33
